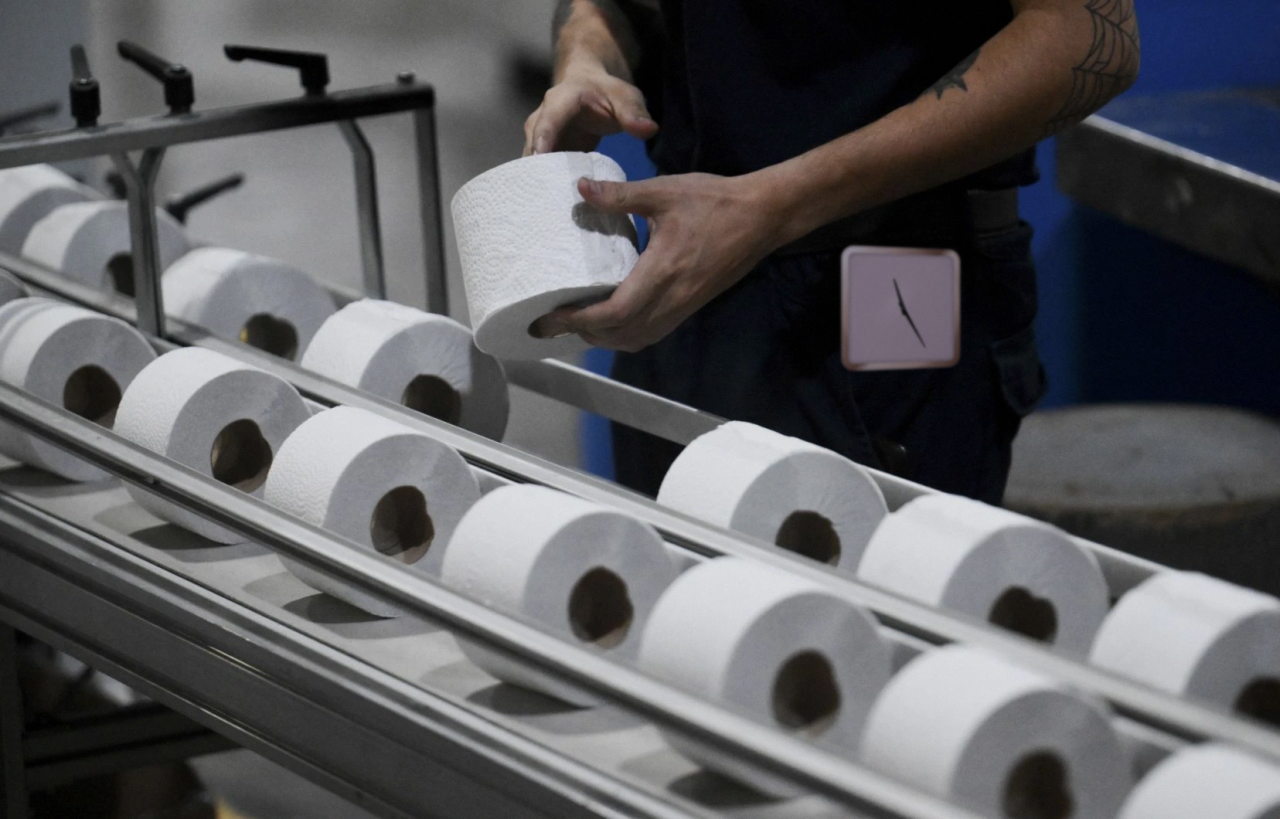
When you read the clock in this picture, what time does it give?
11:25
